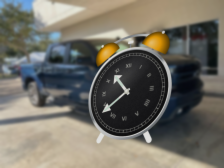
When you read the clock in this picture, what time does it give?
10:39
